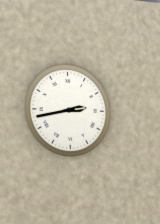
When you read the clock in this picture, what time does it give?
2:43
